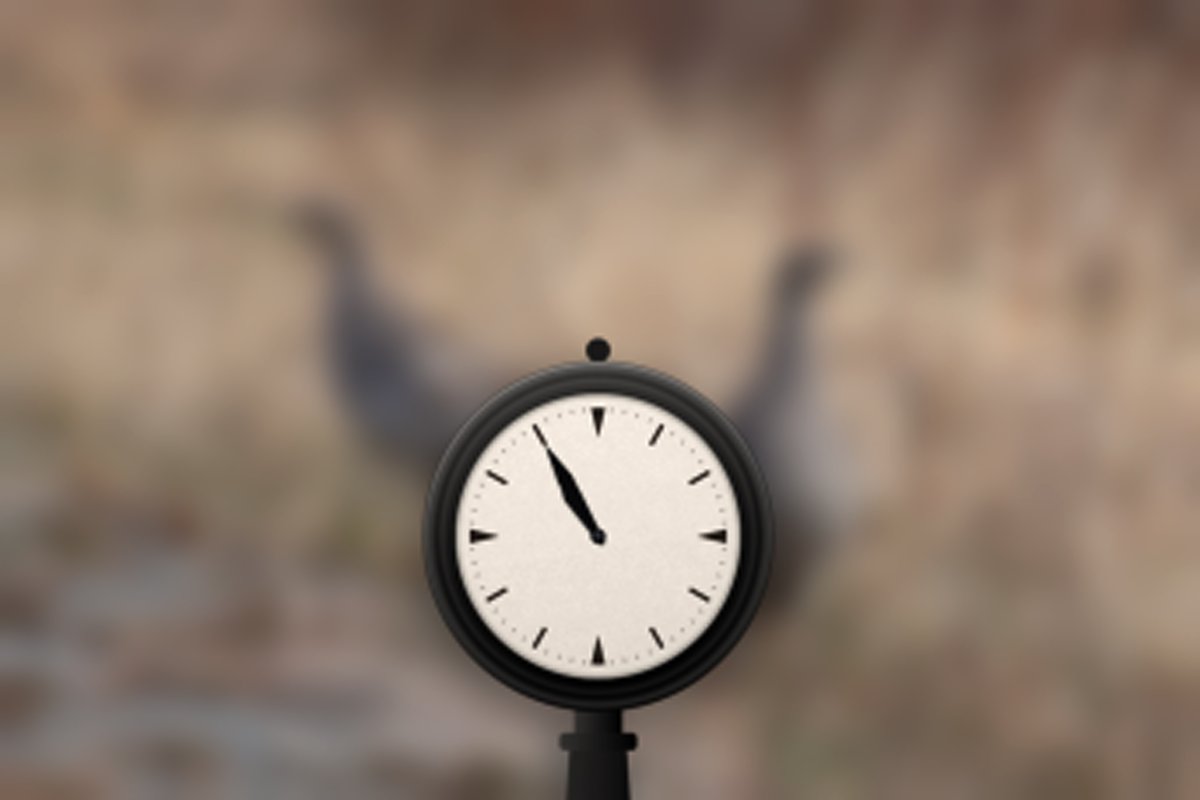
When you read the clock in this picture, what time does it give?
10:55
